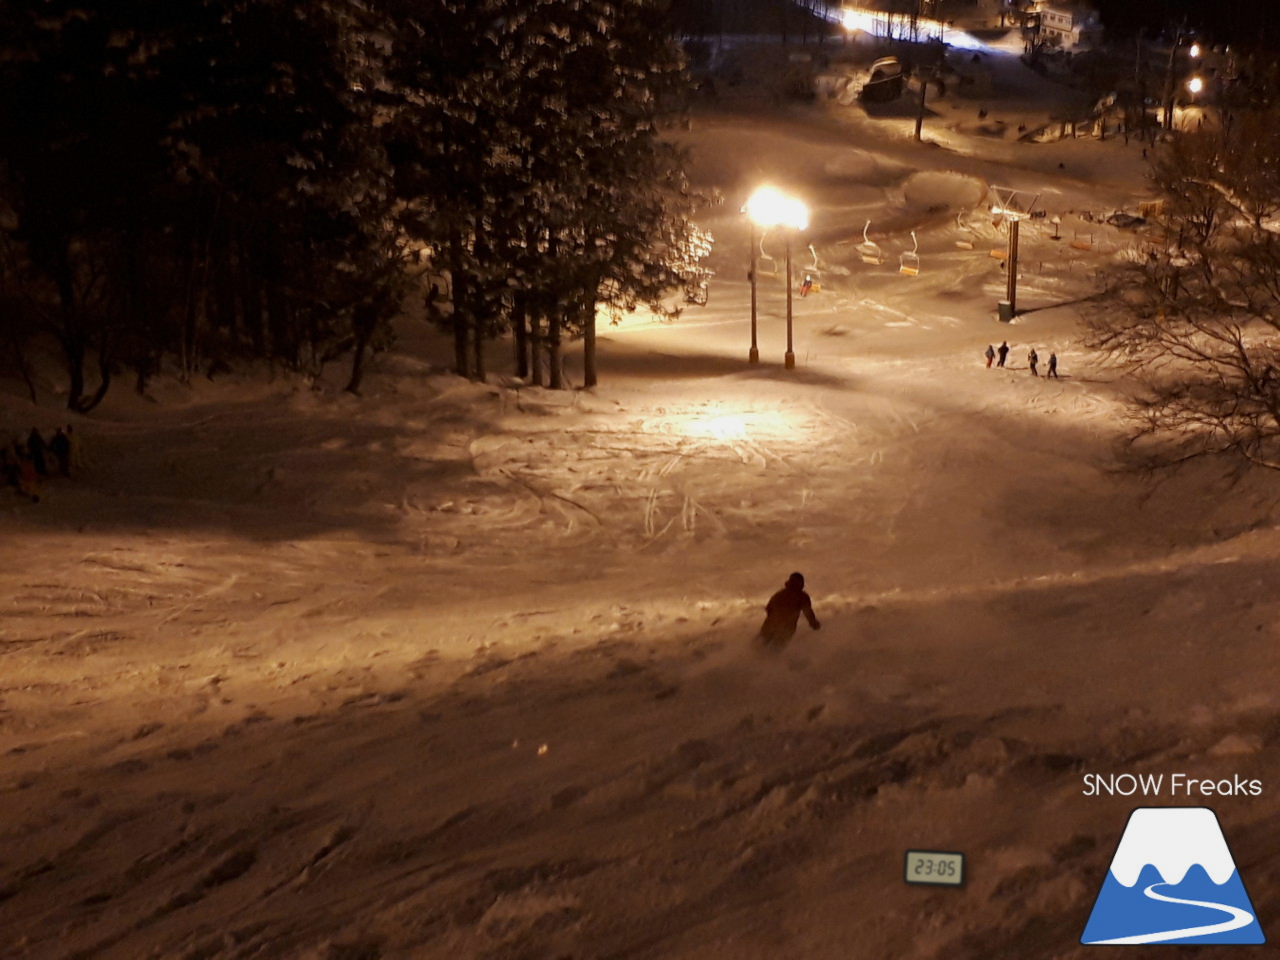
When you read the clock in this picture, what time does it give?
23:05
